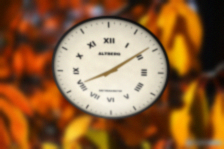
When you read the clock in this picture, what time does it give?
8:09
